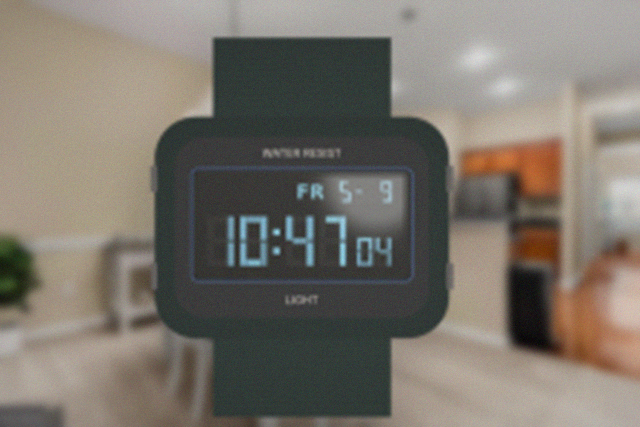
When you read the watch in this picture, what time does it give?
10:47:04
